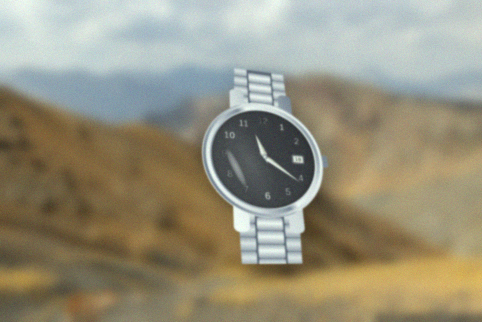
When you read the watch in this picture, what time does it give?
11:21
